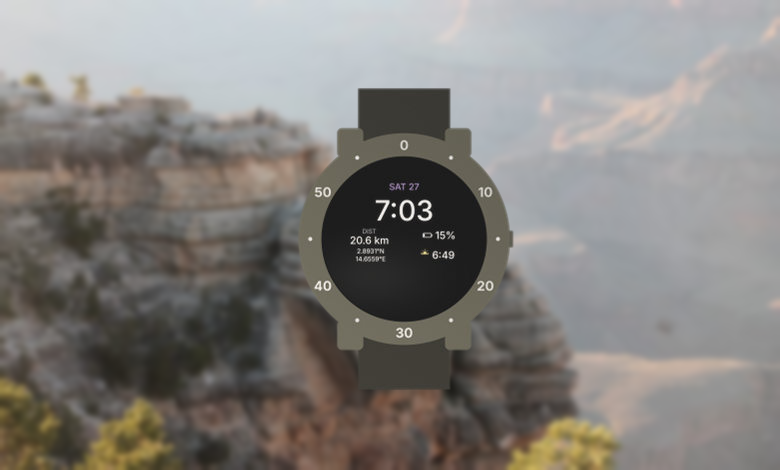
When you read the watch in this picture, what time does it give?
7:03
